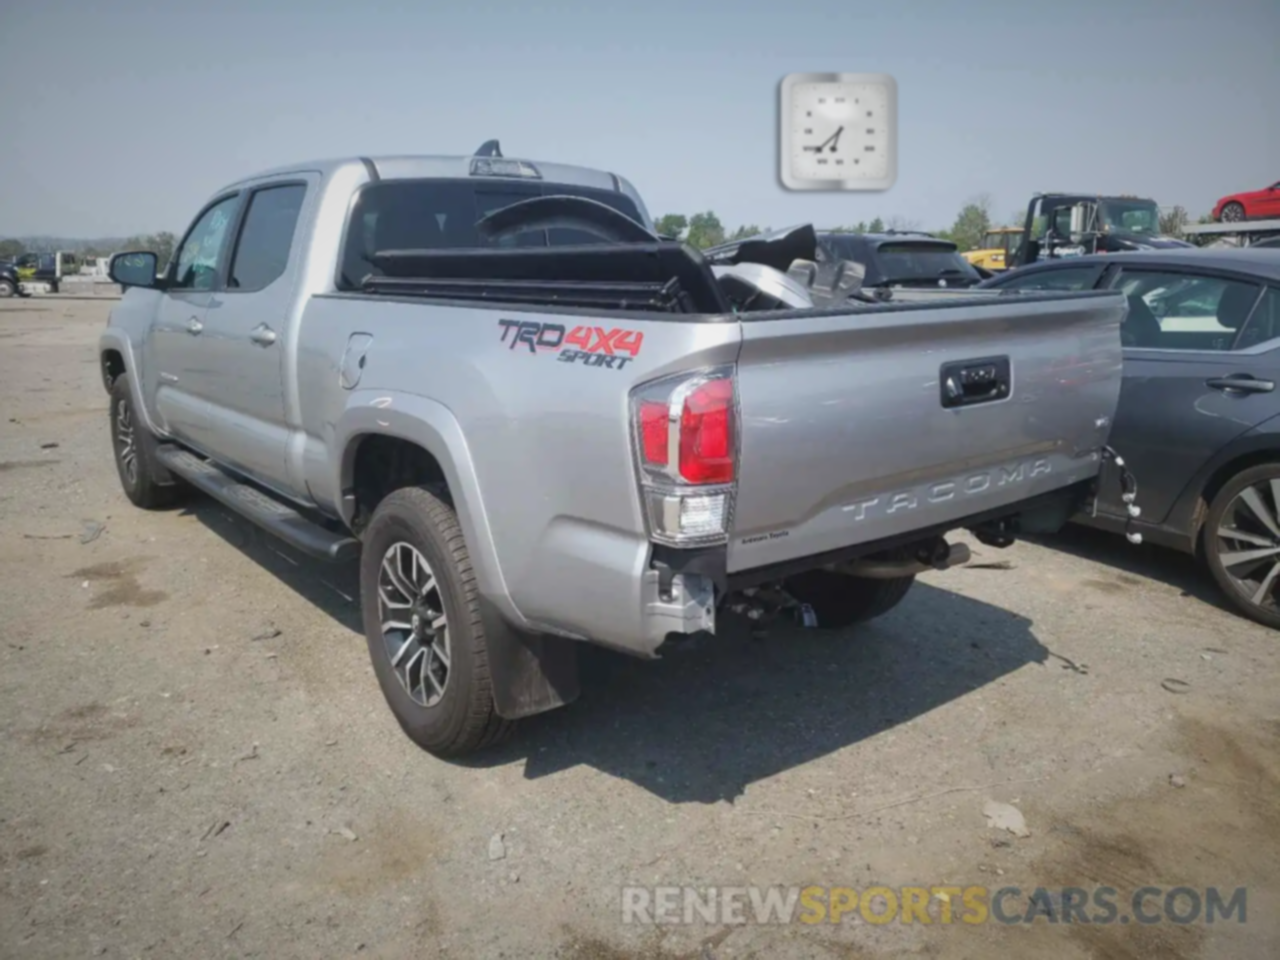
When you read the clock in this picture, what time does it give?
6:38
